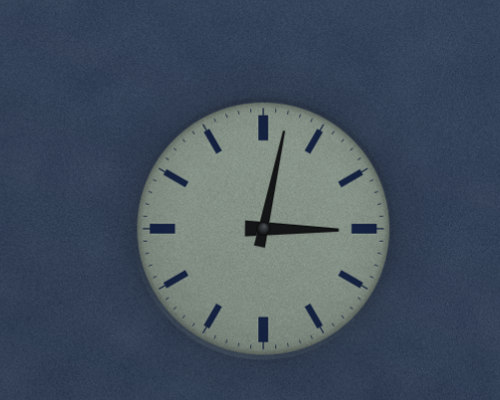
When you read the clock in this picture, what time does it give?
3:02
